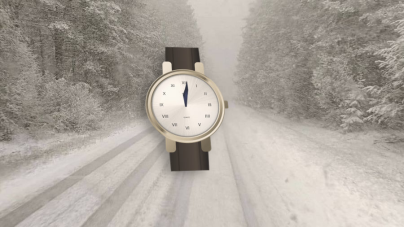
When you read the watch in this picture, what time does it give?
12:01
